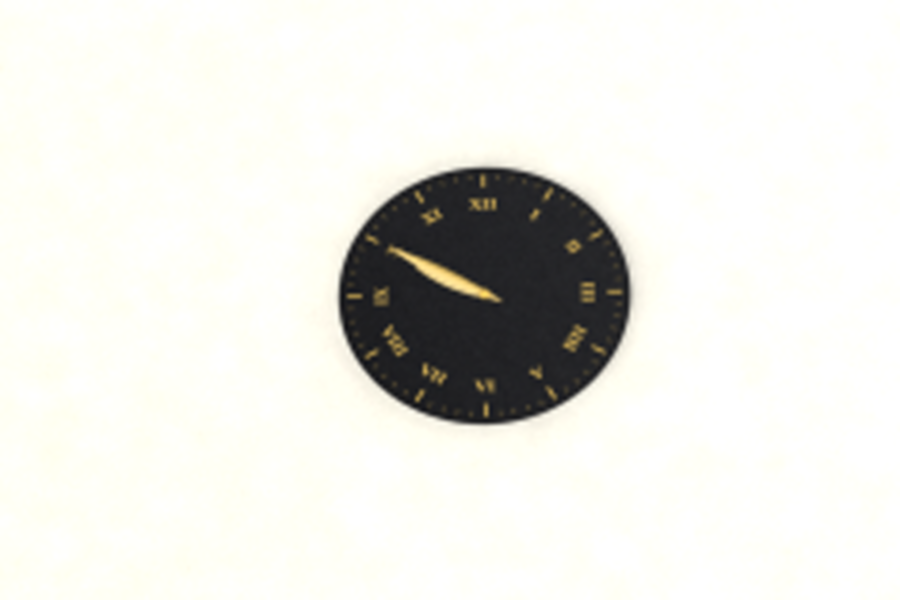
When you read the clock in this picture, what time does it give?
9:50
